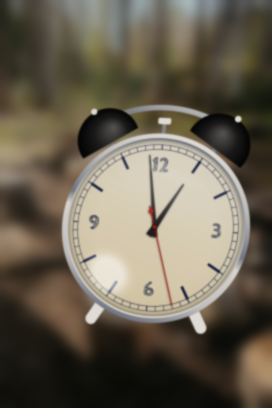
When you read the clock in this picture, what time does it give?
12:58:27
